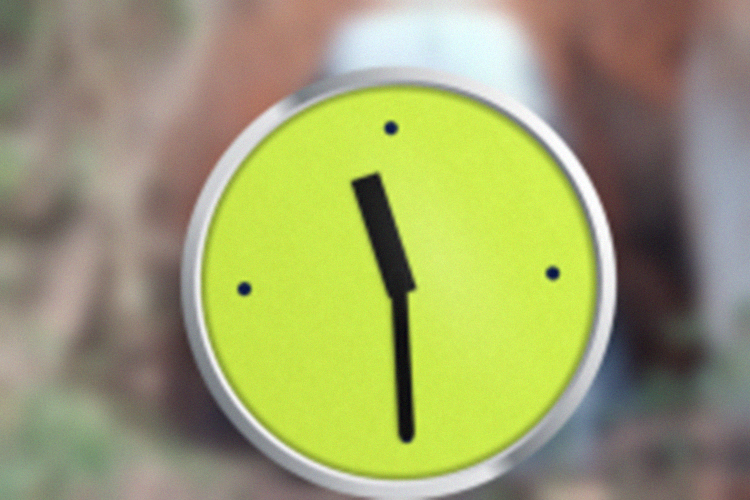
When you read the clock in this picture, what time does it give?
11:30
